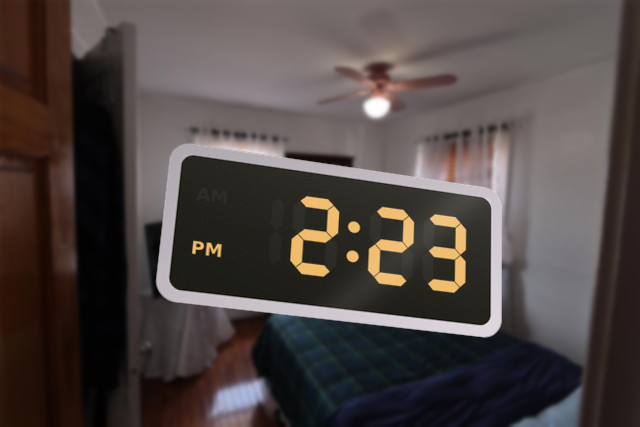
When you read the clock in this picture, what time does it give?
2:23
